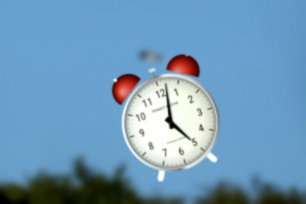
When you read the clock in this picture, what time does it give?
5:02
